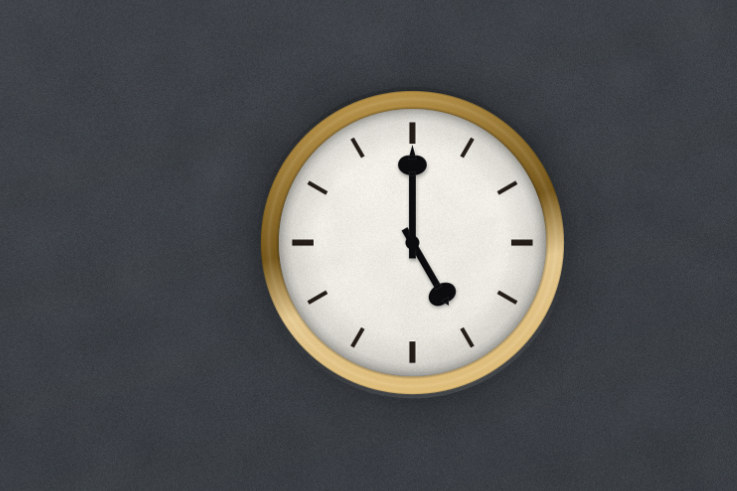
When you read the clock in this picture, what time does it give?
5:00
